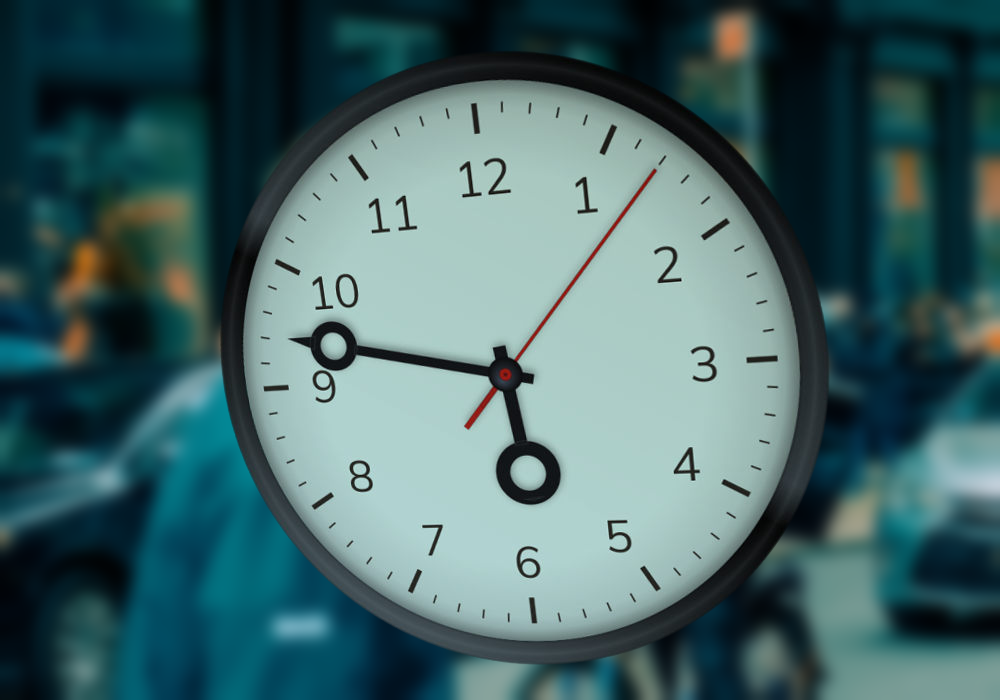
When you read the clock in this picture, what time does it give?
5:47:07
